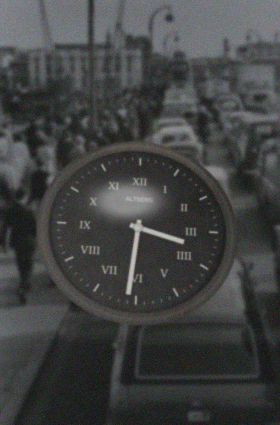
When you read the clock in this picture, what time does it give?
3:31
